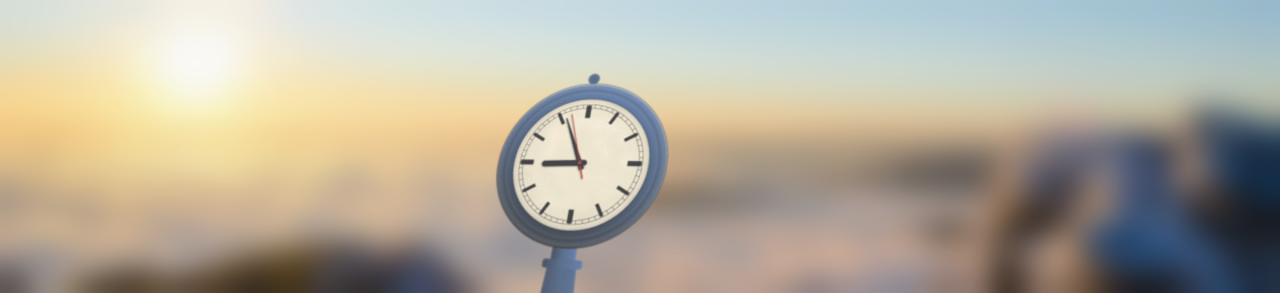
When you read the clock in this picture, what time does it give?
8:55:57
